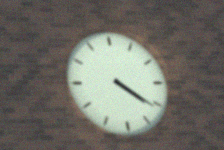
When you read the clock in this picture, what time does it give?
4:21
